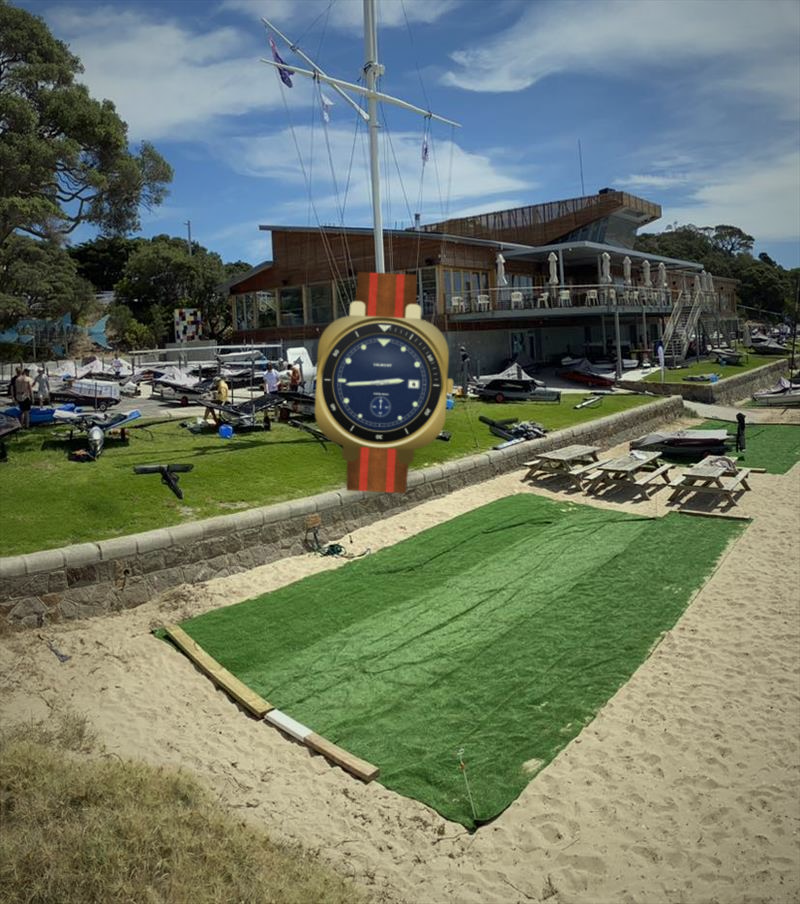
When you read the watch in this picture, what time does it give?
2:44
